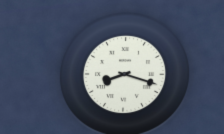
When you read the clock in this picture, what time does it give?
8:18
